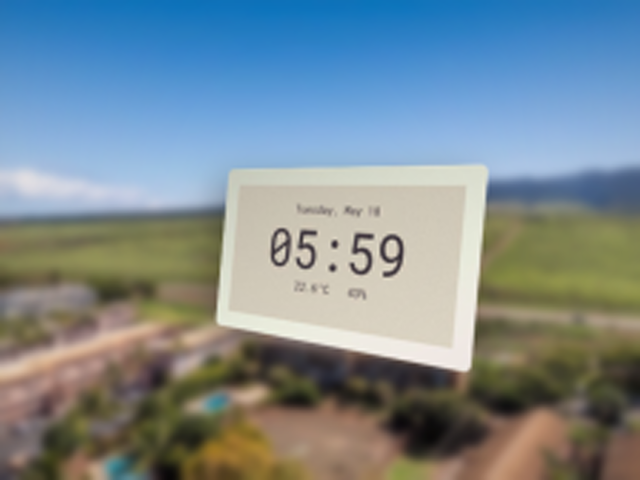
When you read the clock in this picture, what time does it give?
5:59
